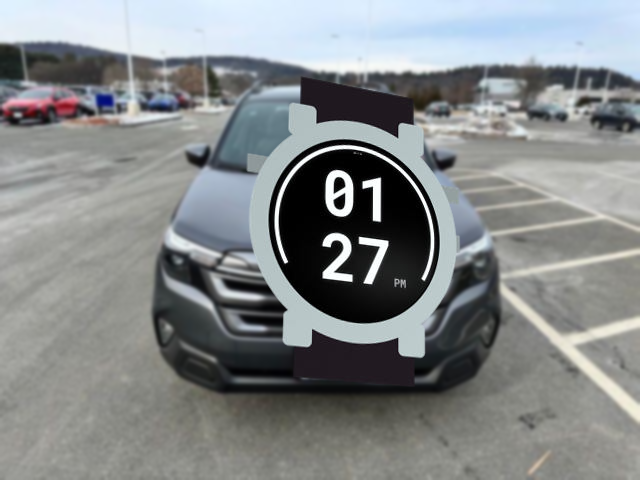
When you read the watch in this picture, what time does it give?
1:27
